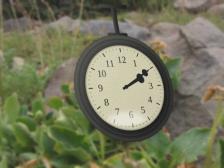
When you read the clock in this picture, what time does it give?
2:10
